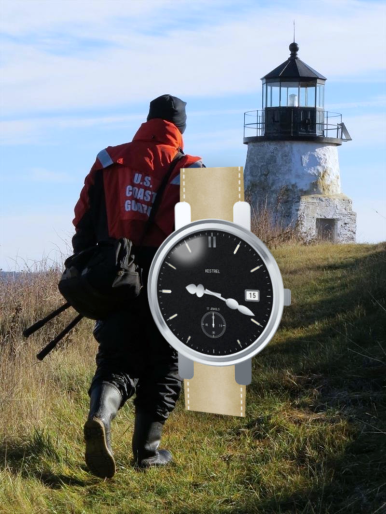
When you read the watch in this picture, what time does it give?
9:19
